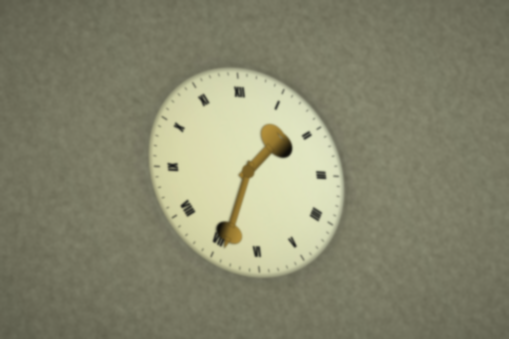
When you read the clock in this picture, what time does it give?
1:34
